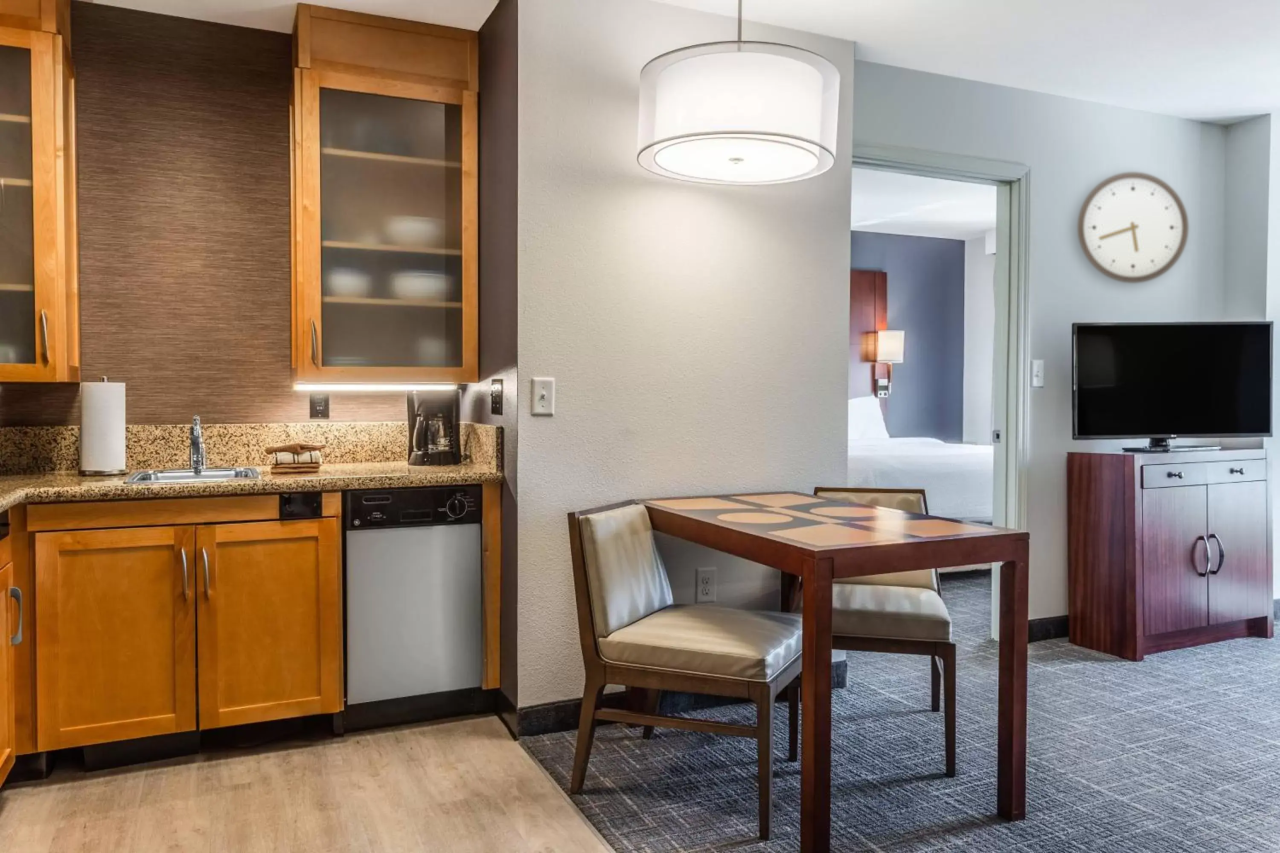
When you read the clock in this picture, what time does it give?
5:42
